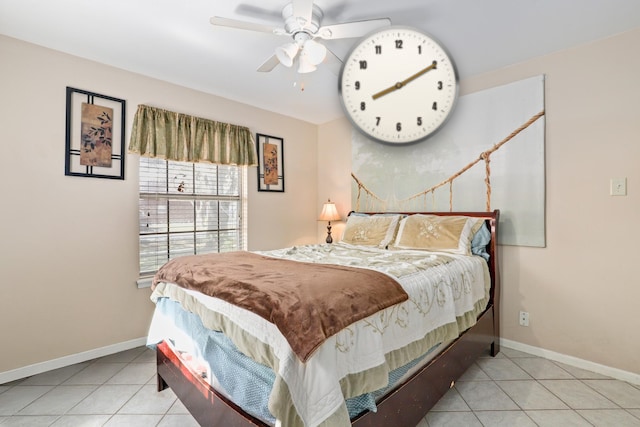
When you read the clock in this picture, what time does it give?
8:10
